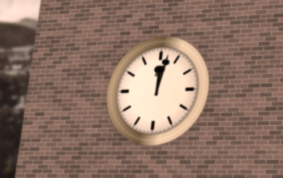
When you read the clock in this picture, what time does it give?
12:02
